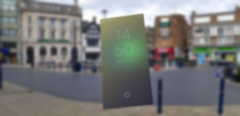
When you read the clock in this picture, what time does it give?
14:50
